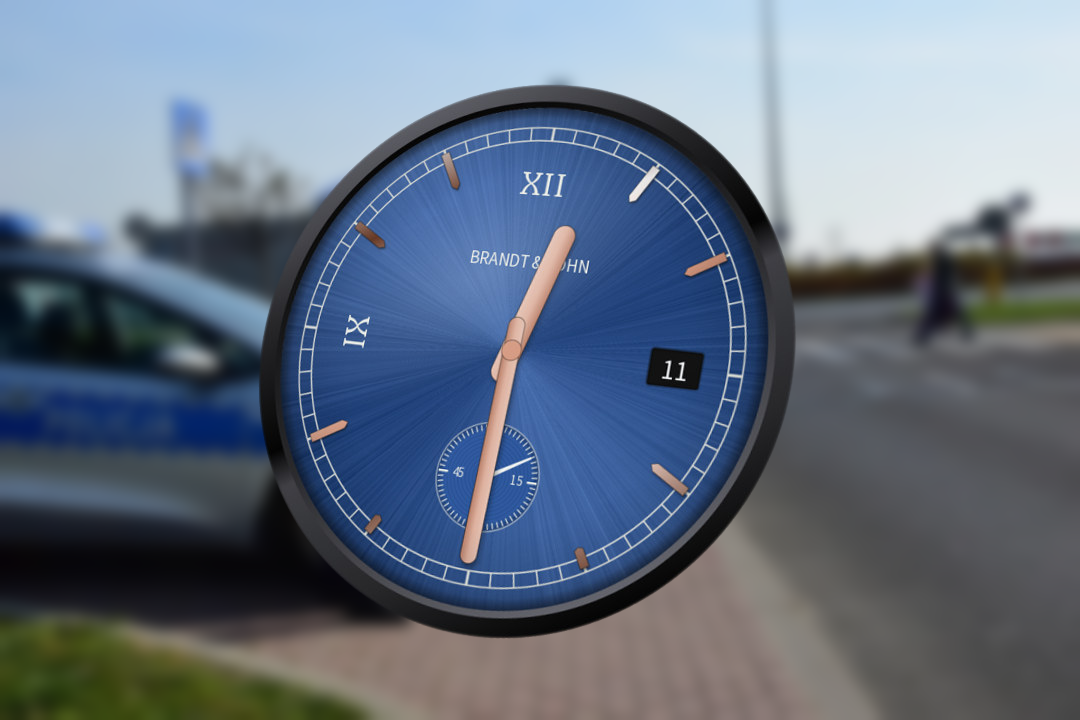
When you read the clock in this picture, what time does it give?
12:30:10
